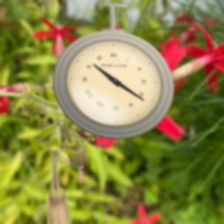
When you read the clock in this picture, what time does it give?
10:21
